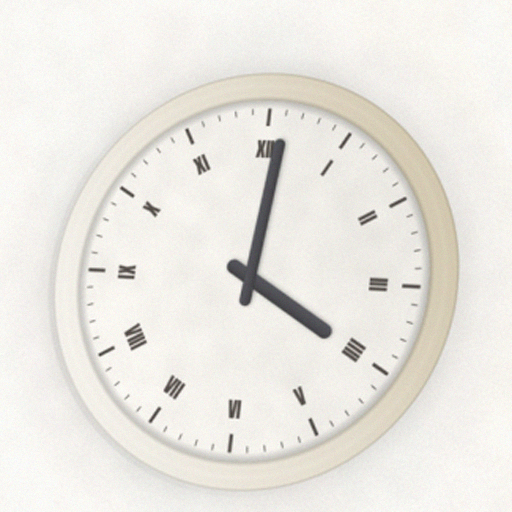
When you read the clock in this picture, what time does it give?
4:01
